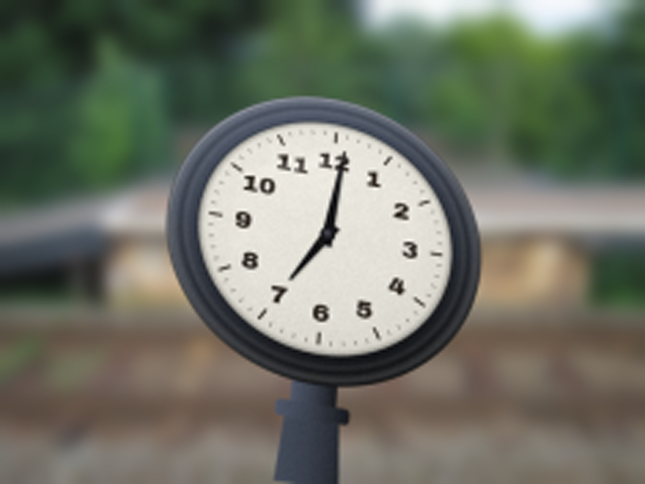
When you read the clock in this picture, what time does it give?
7:01
